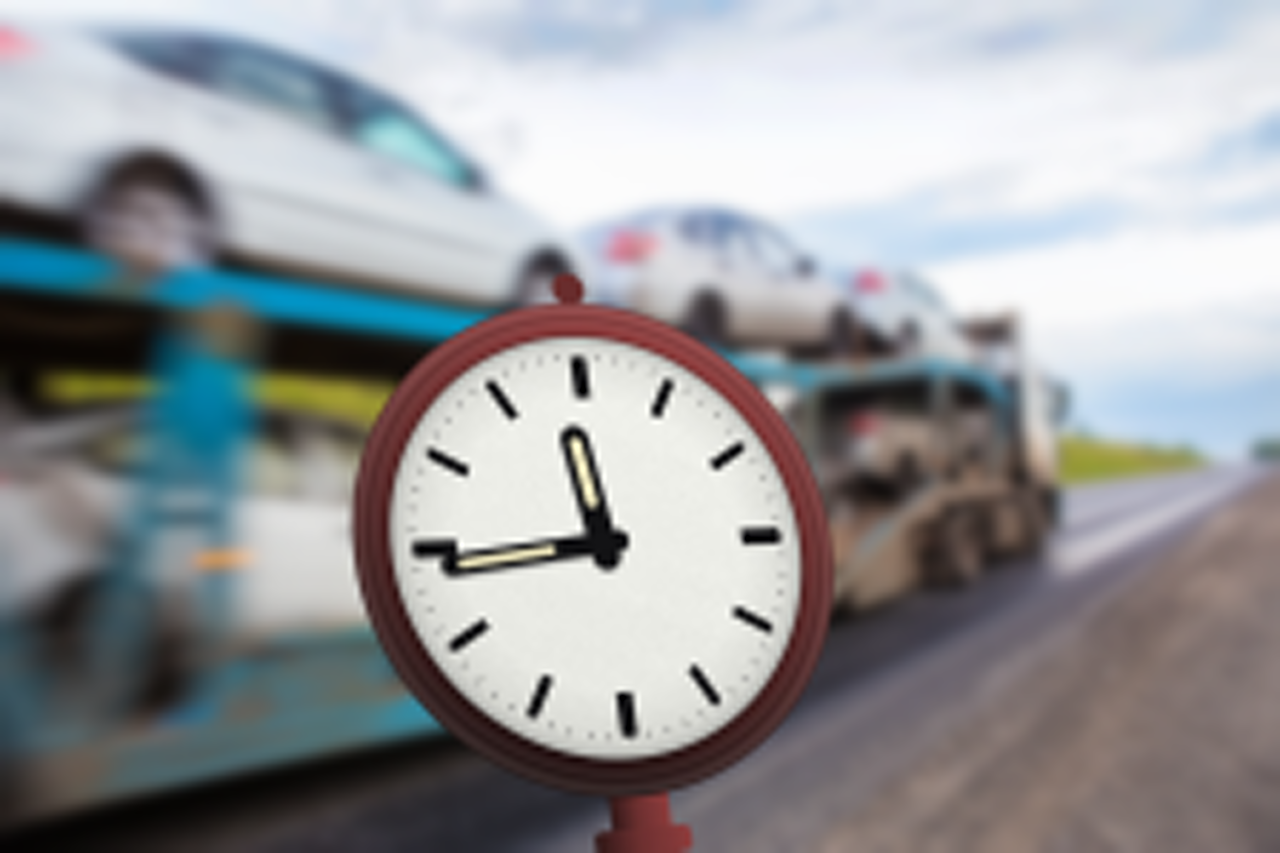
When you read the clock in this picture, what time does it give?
11:44
